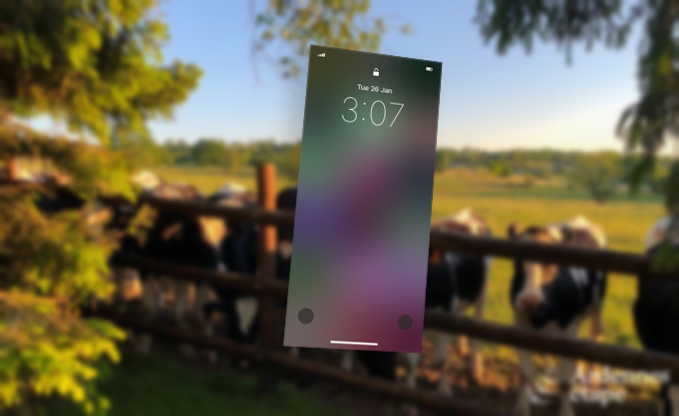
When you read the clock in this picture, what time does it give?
3:07
